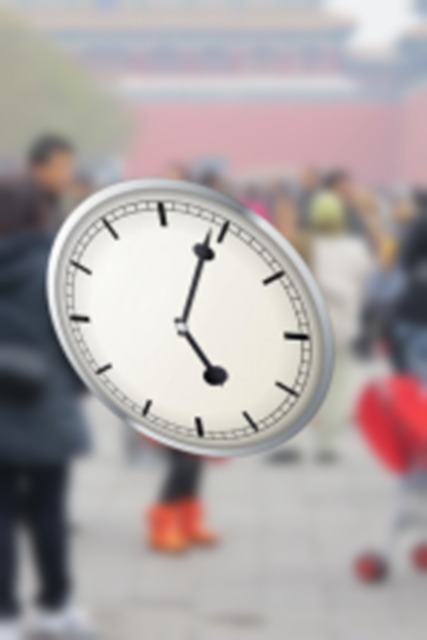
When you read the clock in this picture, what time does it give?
5:04
